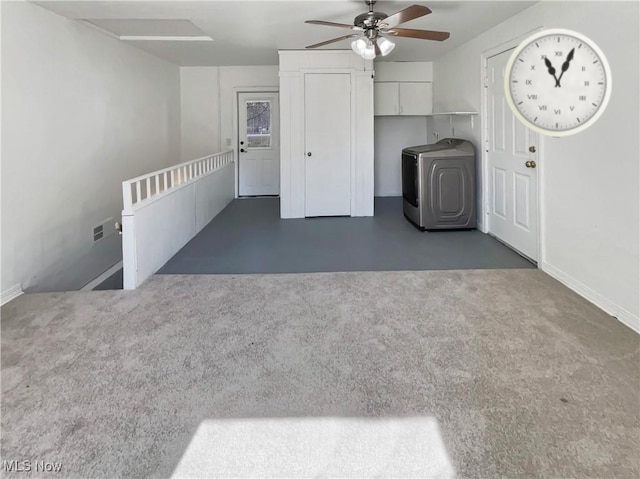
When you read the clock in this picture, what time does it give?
11:04
